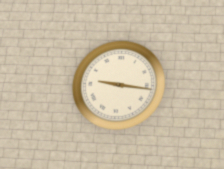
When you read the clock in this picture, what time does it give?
9:16
